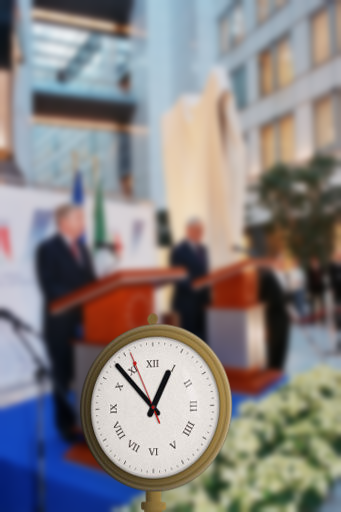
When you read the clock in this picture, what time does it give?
12:52:56
